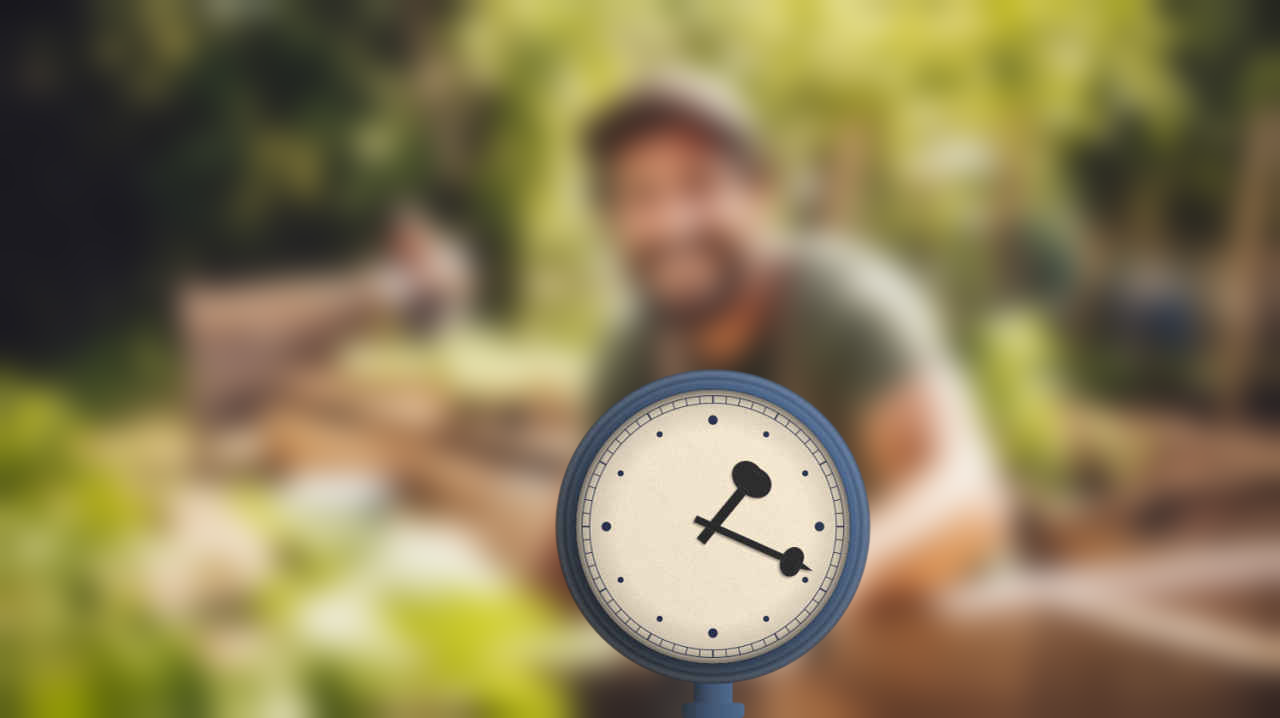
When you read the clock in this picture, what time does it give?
1:19
